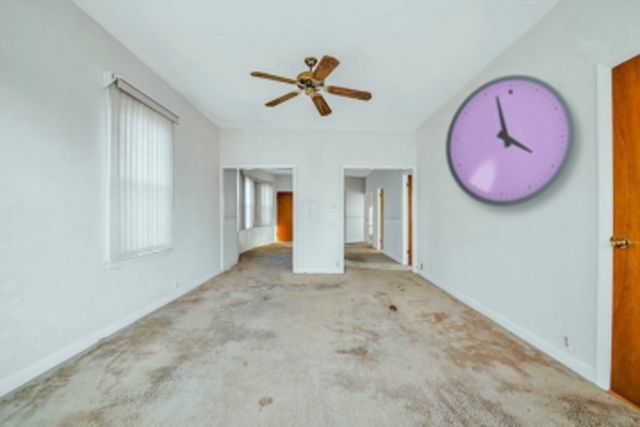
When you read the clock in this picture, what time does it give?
3:57
